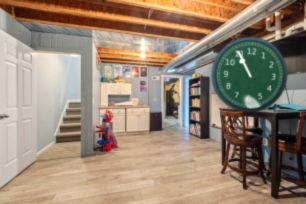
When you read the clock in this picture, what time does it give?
10:55
